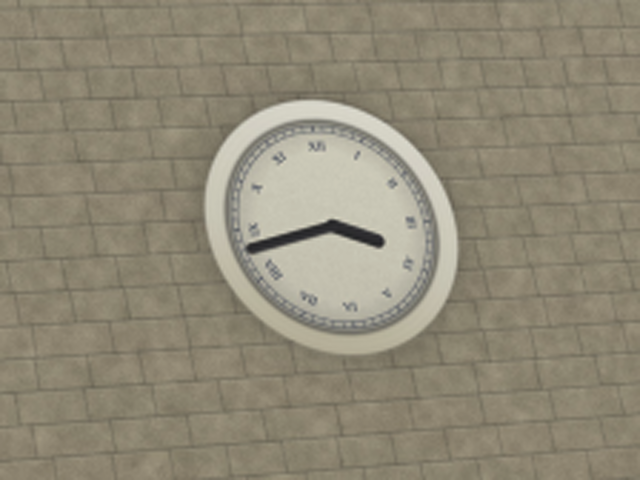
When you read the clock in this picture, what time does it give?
3:43
